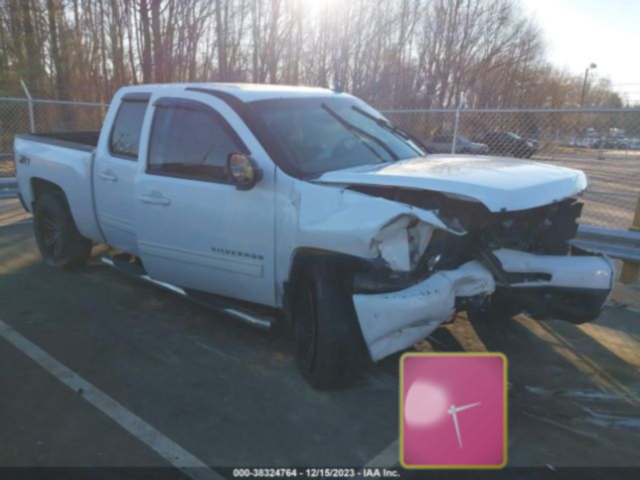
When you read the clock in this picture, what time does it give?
2:28
